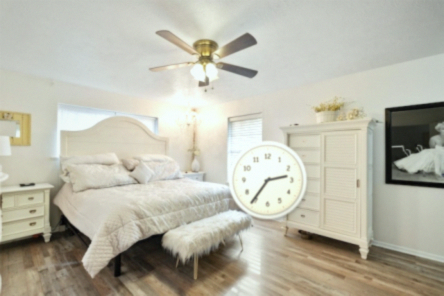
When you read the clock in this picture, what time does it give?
2:36
